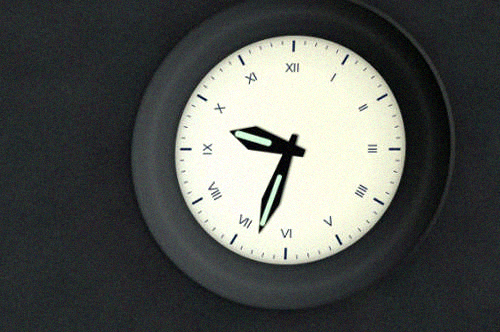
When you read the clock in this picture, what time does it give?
9:33
